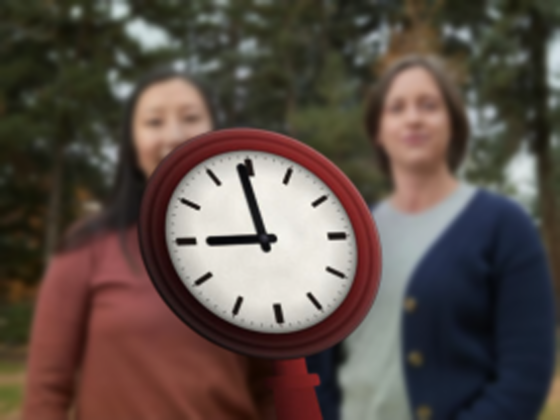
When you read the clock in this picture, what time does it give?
8:59
